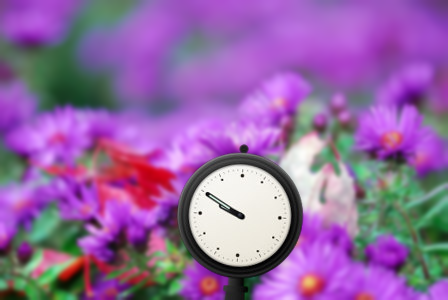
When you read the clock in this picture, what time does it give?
9:50
